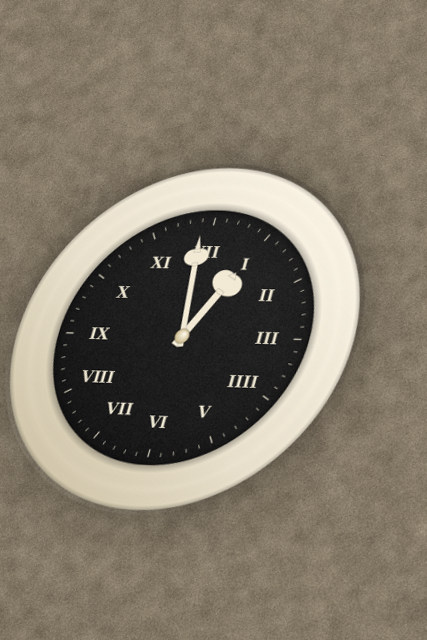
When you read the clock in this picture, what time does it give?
12:59
